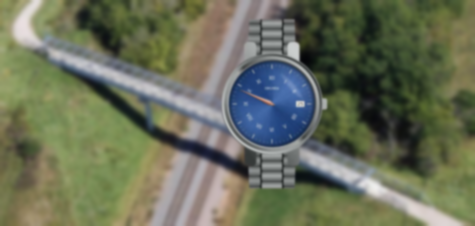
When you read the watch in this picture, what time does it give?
9:49
